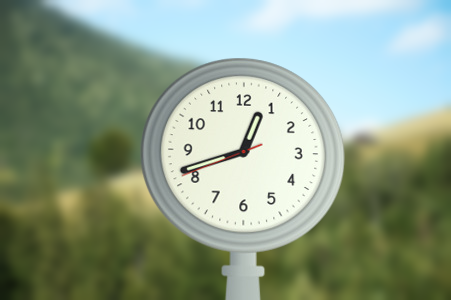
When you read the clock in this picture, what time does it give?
12:41:41
